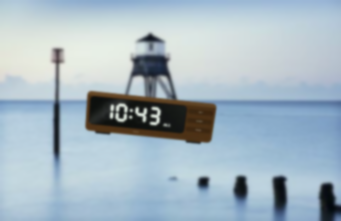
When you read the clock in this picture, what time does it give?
10:43
